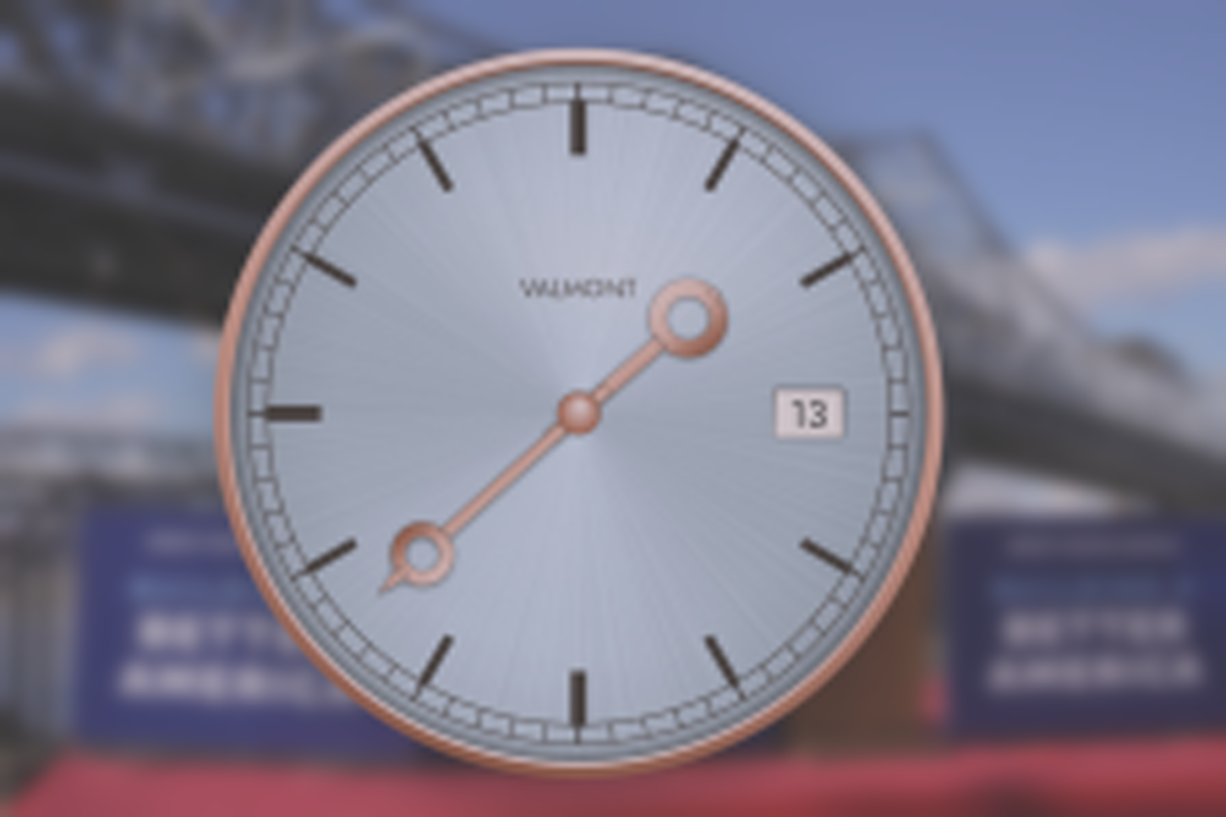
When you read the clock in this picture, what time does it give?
1:38
